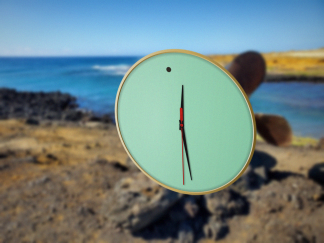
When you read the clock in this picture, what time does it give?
12:30:32
